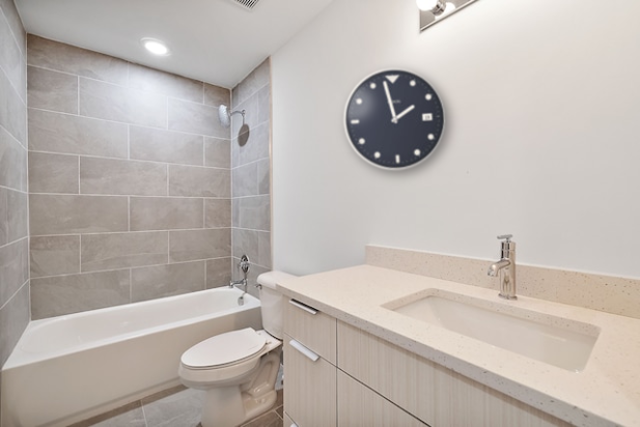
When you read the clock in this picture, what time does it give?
1:58
